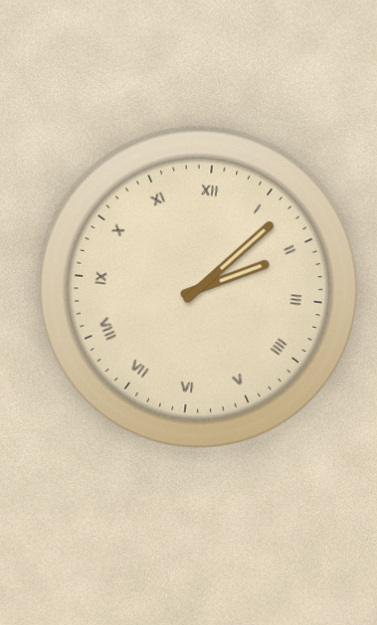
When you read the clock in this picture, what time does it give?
2:07
